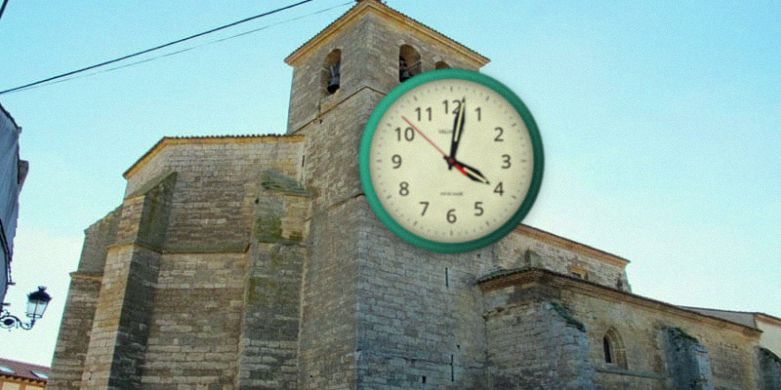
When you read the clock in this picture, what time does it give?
4:01:52
